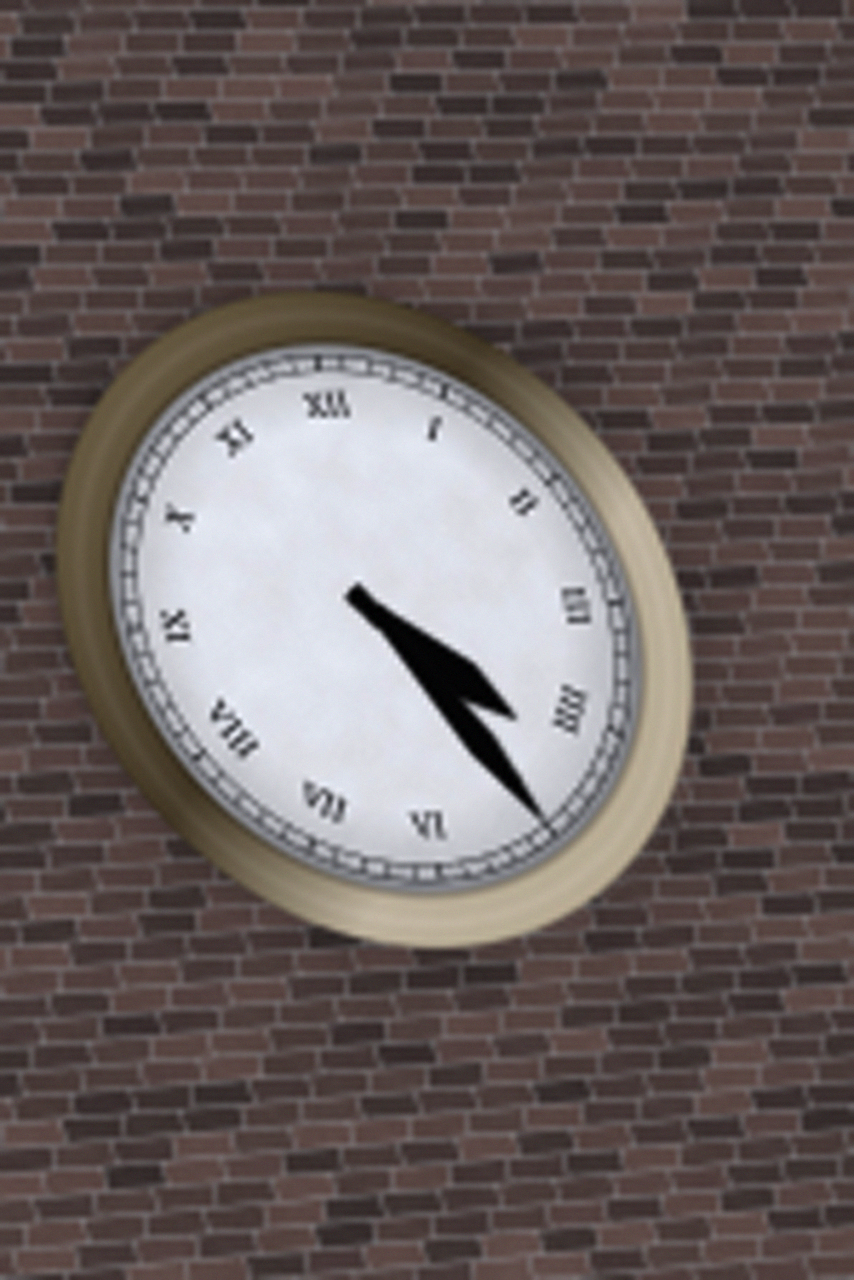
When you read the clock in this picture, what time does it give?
4:25
